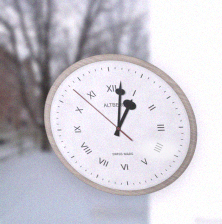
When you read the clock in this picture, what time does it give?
1:01:53
